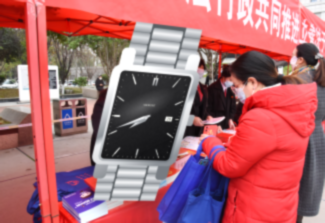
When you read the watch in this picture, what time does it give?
7:41
